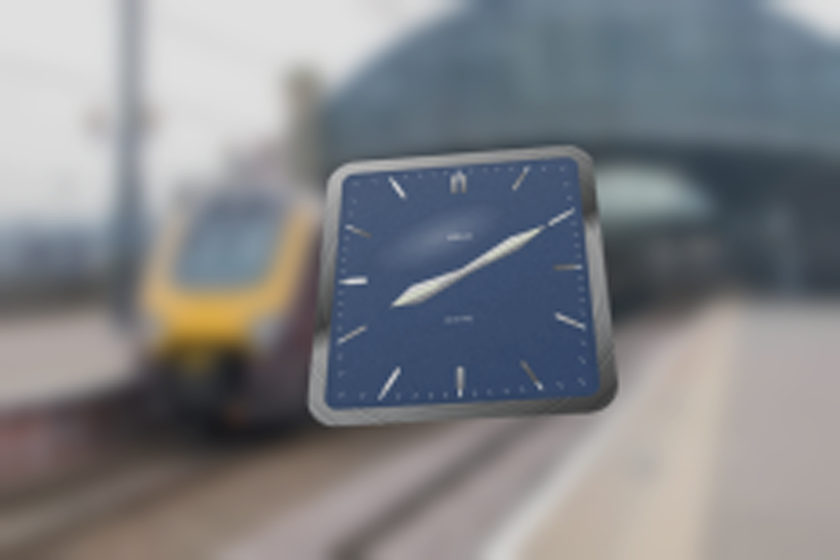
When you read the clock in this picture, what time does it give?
8:10
